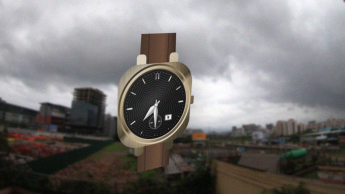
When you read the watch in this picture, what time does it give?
7:30
